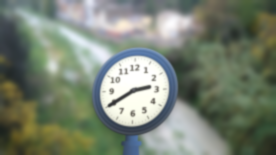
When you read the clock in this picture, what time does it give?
2:40
